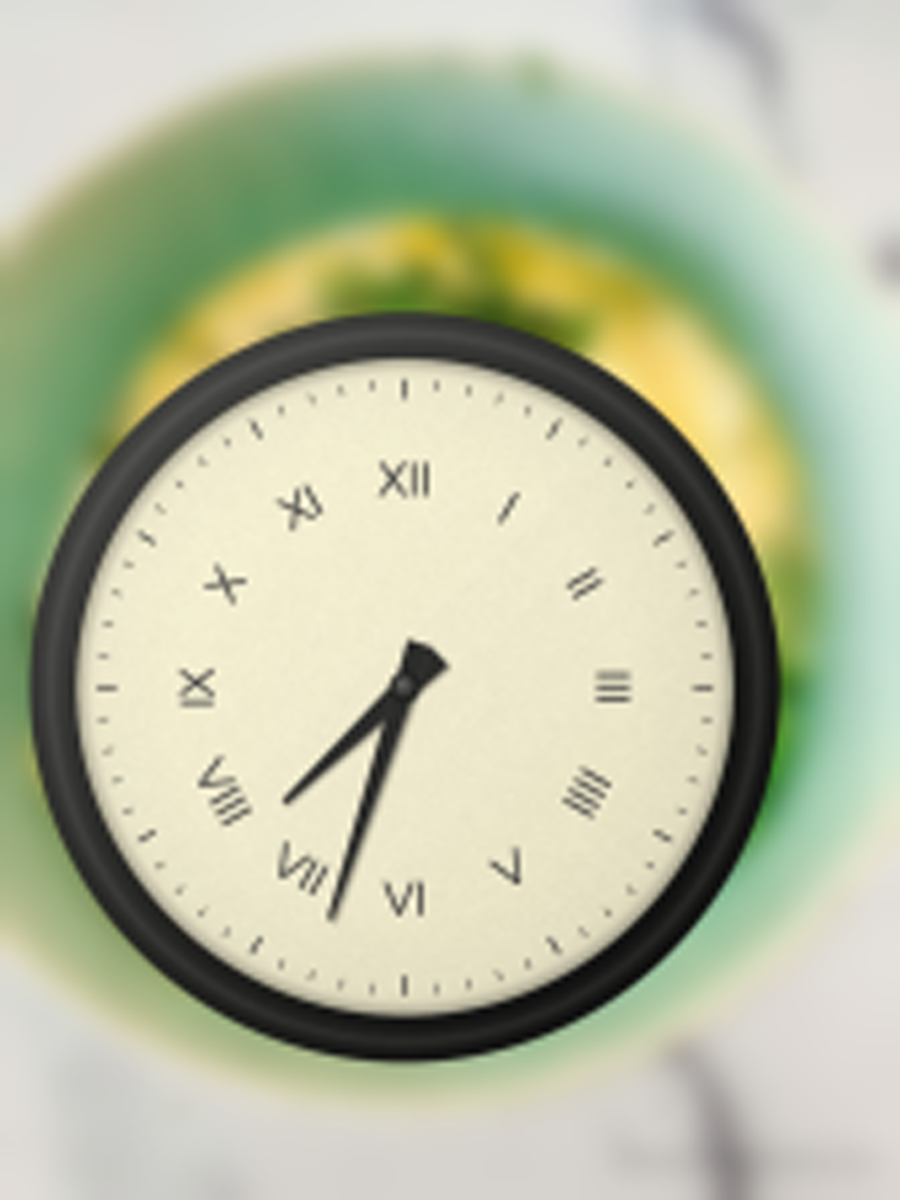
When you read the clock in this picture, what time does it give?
7:33
